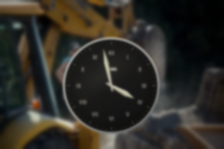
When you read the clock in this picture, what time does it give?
3:58
